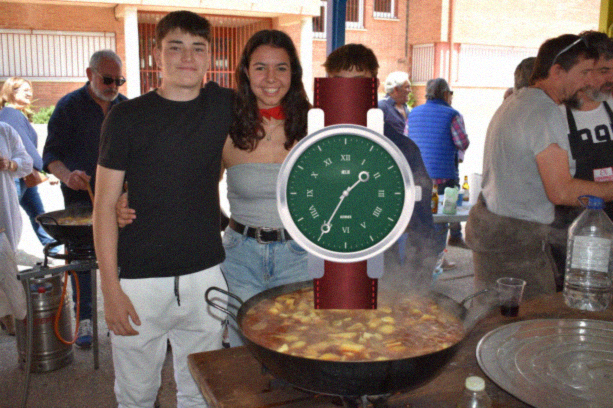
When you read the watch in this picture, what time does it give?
1:35
